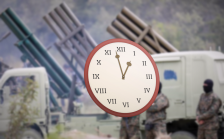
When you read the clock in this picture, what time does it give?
12:58
